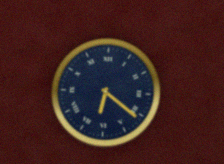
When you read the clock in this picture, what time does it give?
6:21
